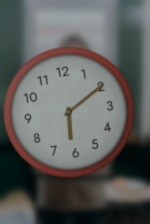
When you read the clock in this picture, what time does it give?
6:10
